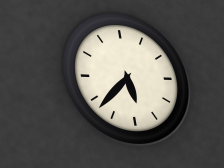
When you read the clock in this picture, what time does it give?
5:38
